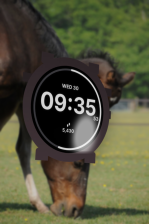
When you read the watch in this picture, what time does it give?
9:35
